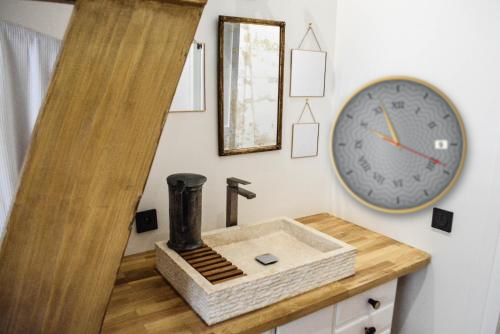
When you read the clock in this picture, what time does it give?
9:56:19
